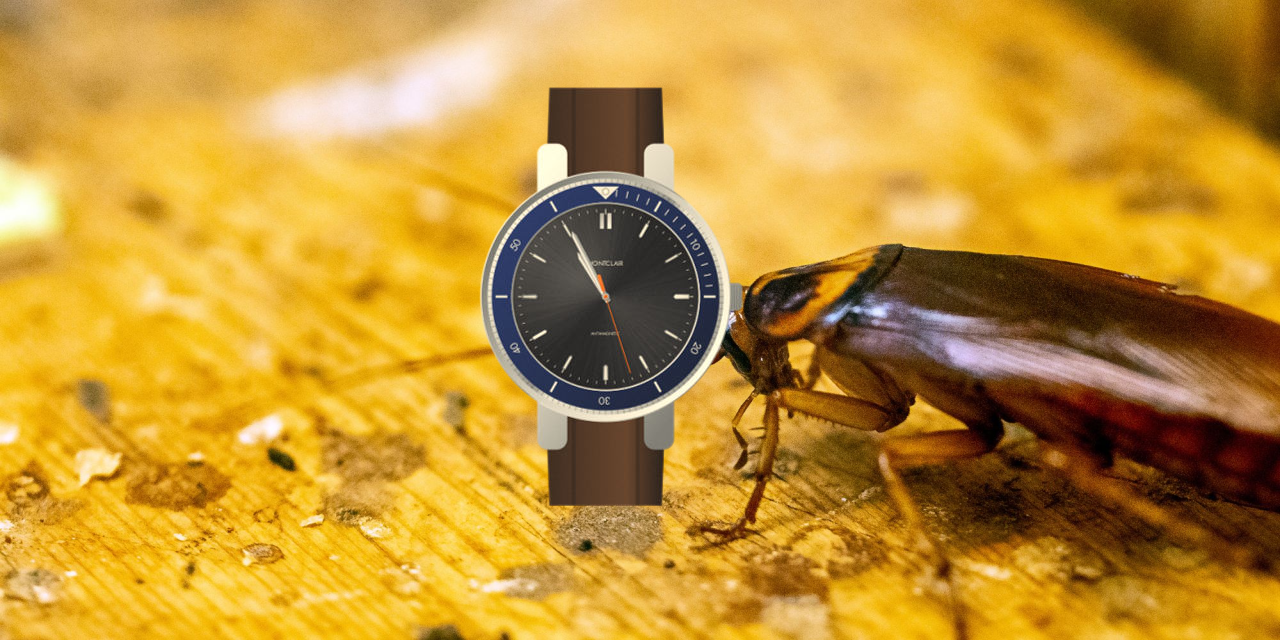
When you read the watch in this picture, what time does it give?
10:55:27
